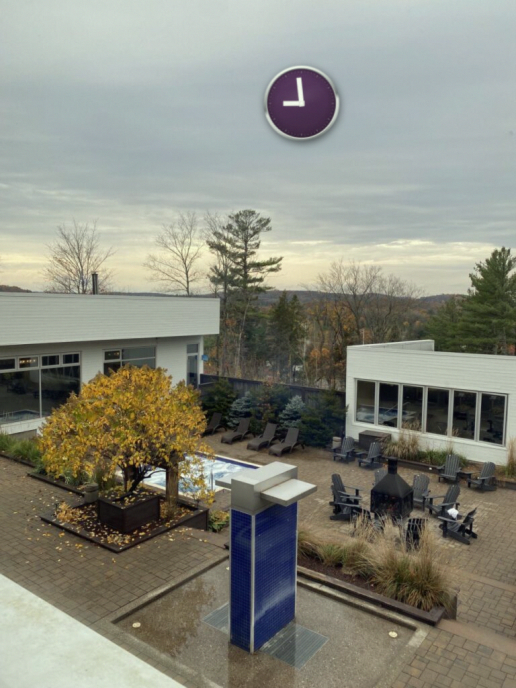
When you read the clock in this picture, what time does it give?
8:59
